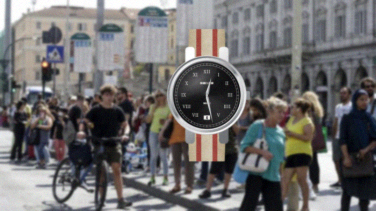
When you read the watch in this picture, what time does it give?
12:28
